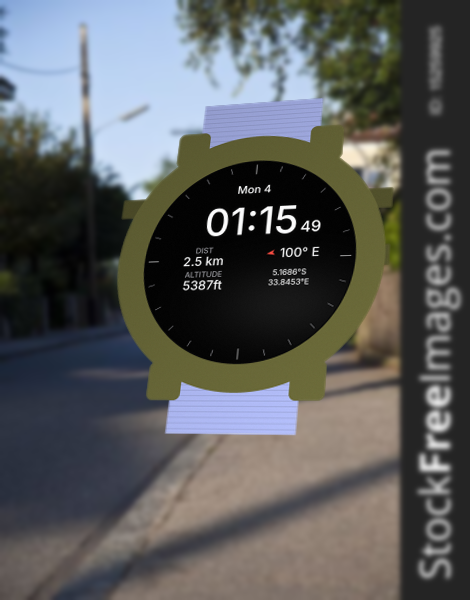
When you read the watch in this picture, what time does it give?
1:15:49
